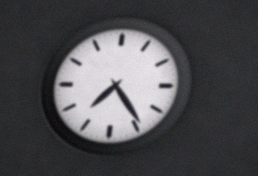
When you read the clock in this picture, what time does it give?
7:24
